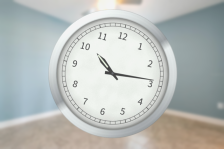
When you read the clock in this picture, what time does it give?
10:14
